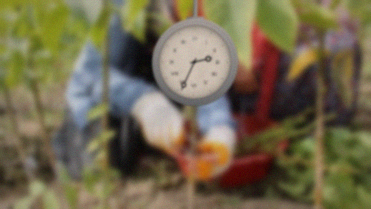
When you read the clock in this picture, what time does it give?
2:34
